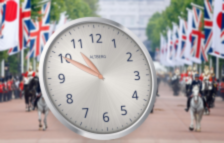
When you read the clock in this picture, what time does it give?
10:50
